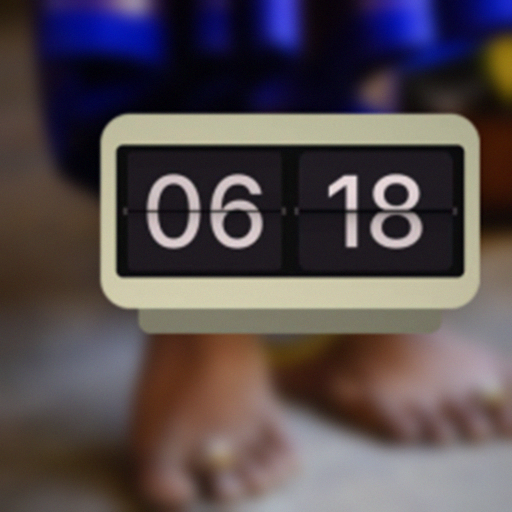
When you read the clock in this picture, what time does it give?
6:18
